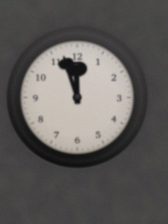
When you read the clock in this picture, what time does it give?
11:57
